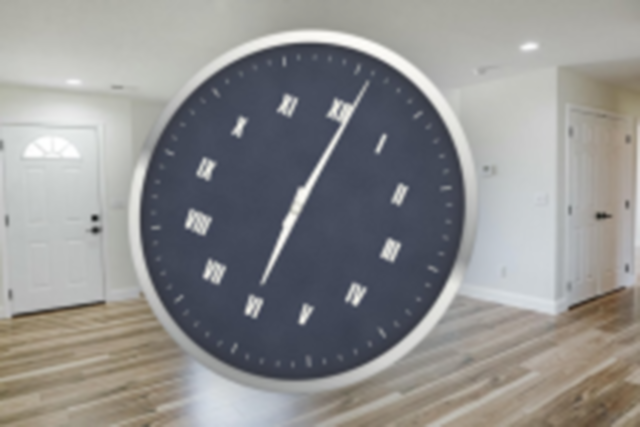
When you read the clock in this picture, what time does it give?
6:01
